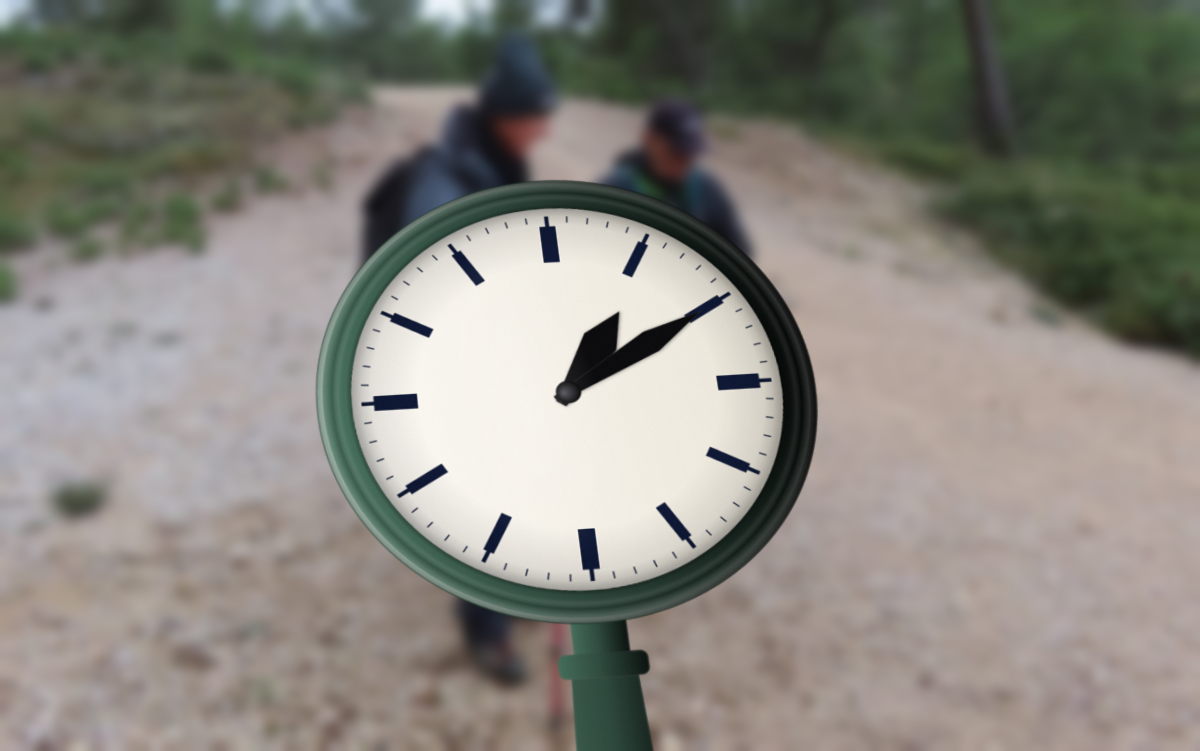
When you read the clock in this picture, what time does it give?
1:10
